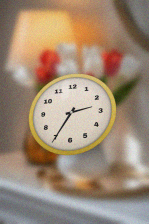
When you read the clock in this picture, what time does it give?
2:35
